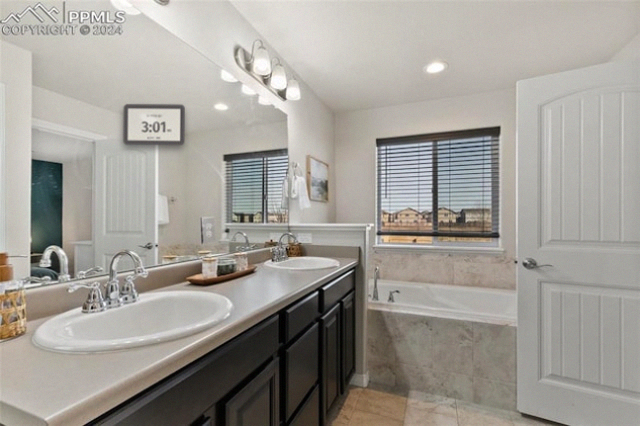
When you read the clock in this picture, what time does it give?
3:01
